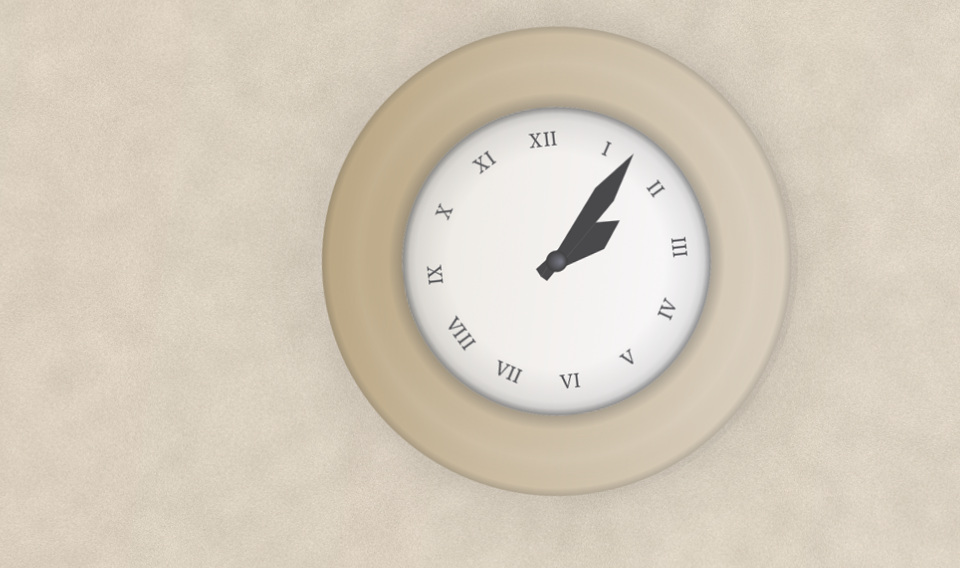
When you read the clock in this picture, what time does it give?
2:07
